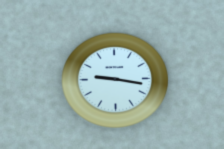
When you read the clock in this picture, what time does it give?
9:17
